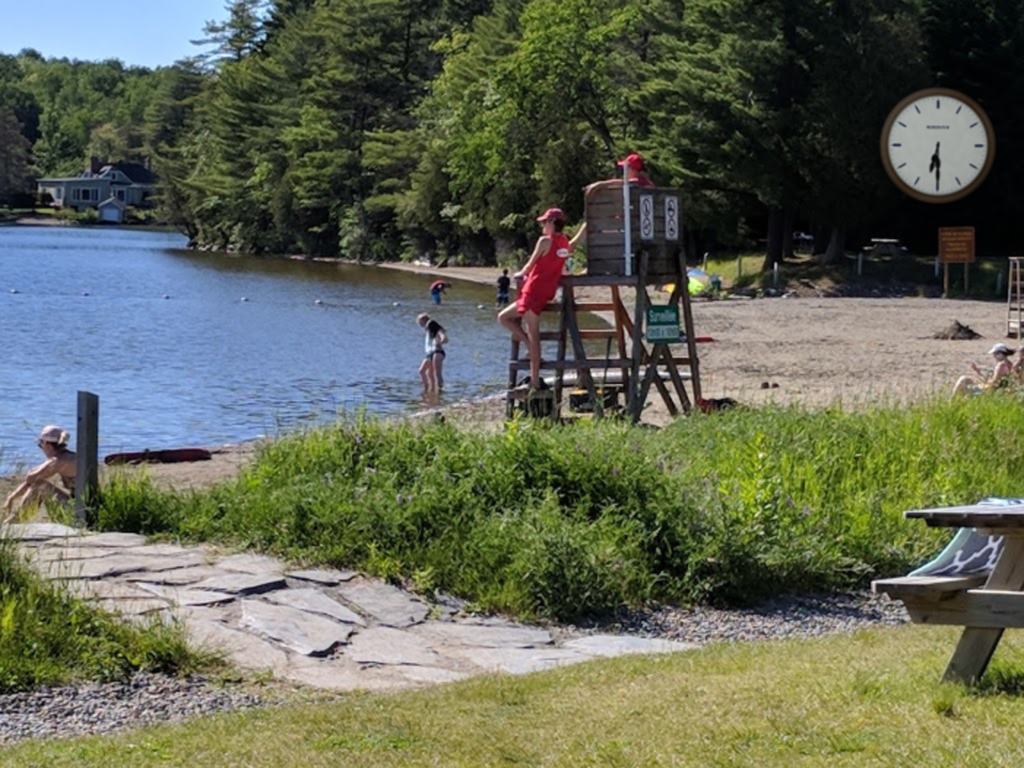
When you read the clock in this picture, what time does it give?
6:30
